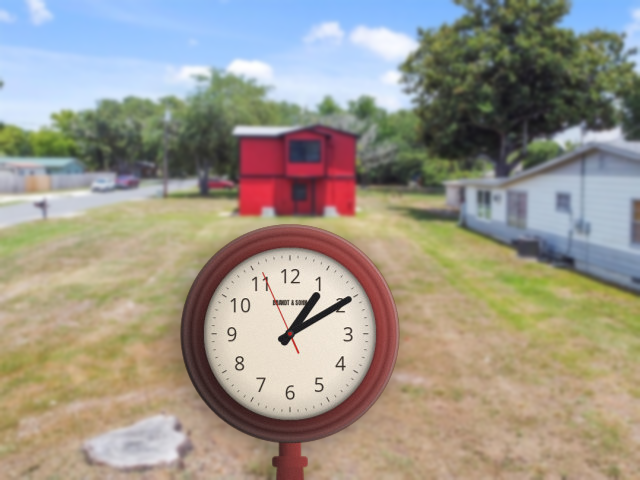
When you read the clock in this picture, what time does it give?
1:09:56
